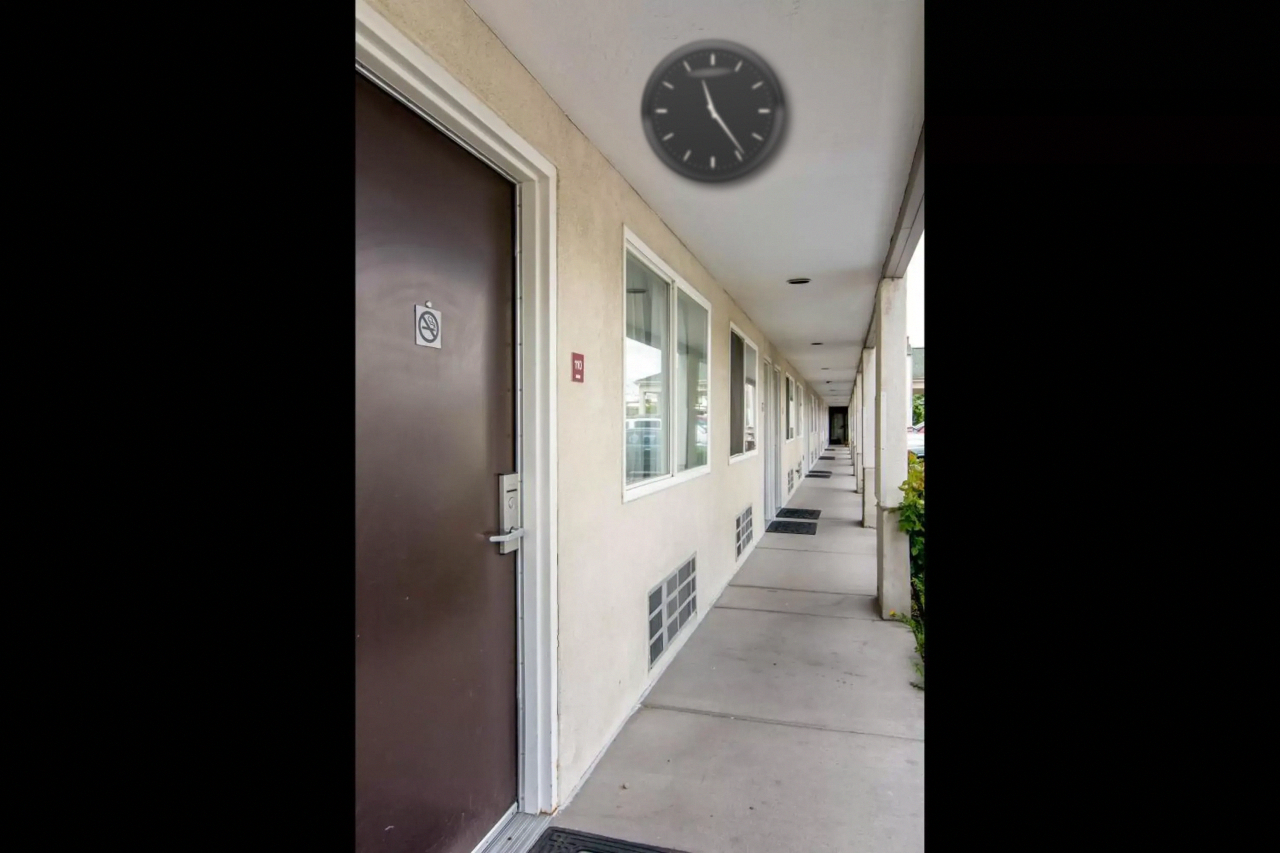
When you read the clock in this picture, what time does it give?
11:24
